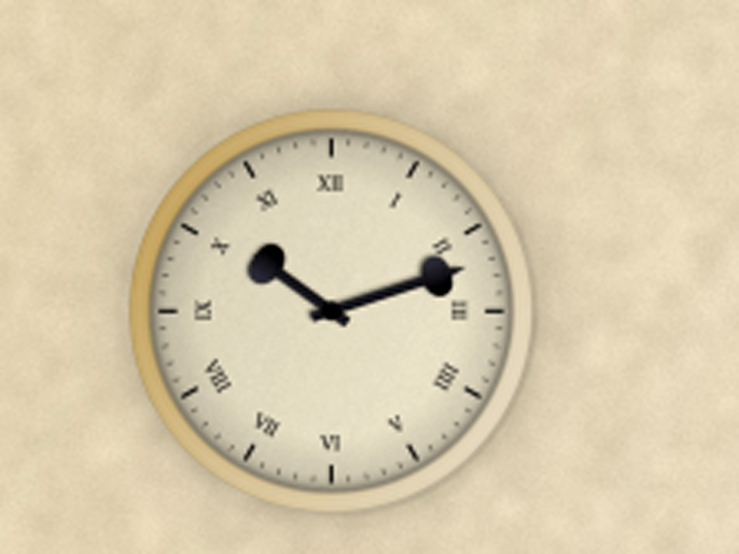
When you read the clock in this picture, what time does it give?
10:12
